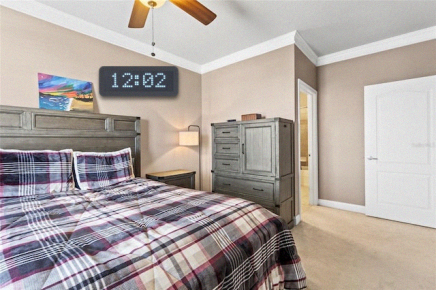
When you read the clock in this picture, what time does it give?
12:02
